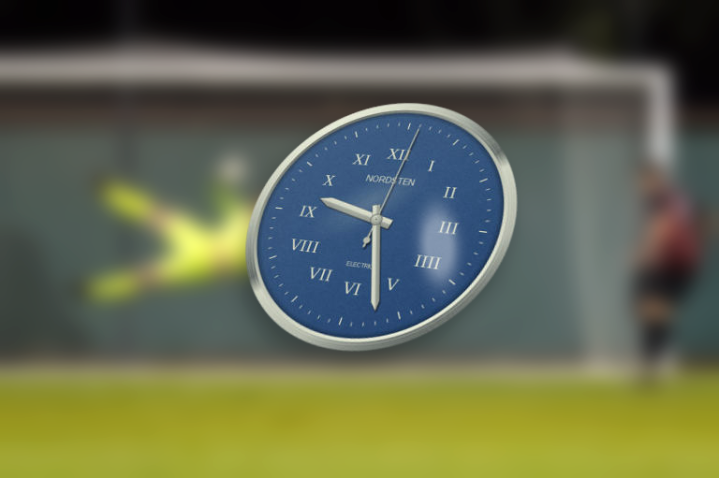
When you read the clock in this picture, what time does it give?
9:27:01
